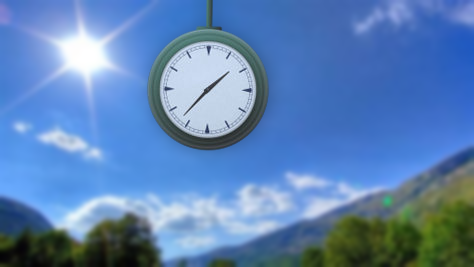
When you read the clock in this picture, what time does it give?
1:37
